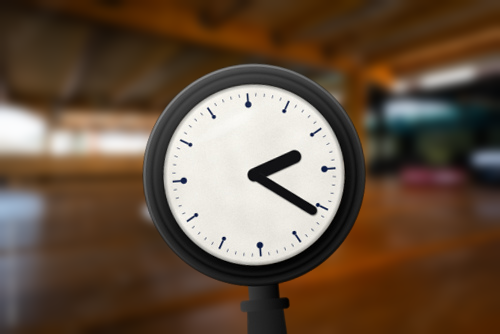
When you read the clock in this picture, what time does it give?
2:21
